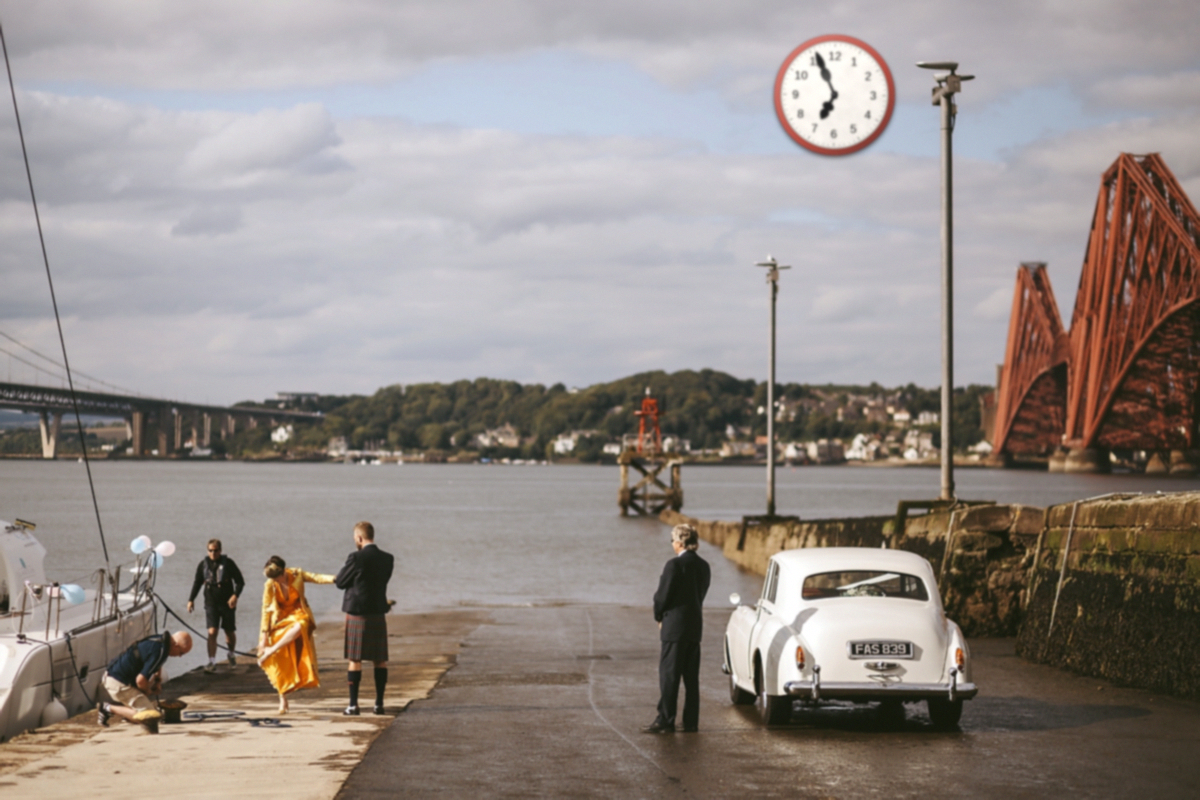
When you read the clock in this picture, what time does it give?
6:56
